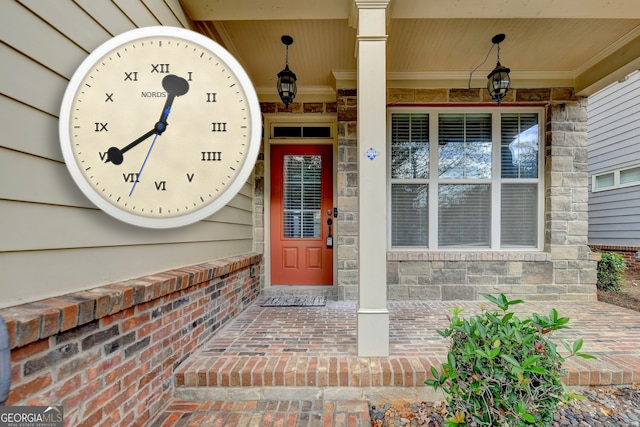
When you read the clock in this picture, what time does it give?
12:39:34
